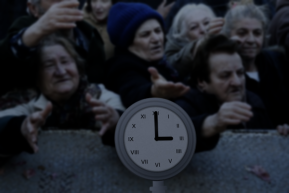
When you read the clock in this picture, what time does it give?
3:00
